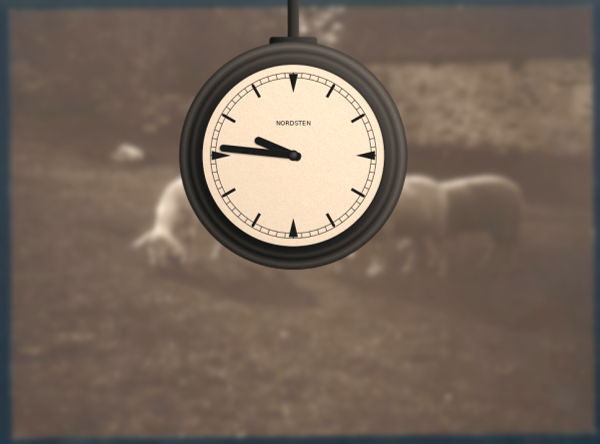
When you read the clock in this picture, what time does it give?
9:46
